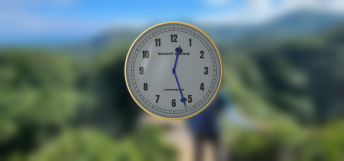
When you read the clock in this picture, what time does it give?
12:27
